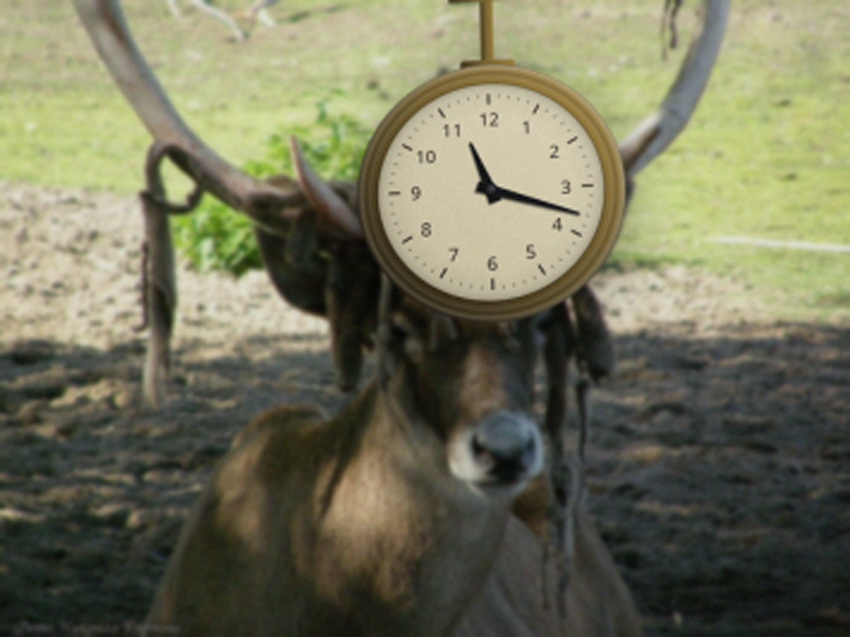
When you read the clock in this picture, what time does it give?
11:18
